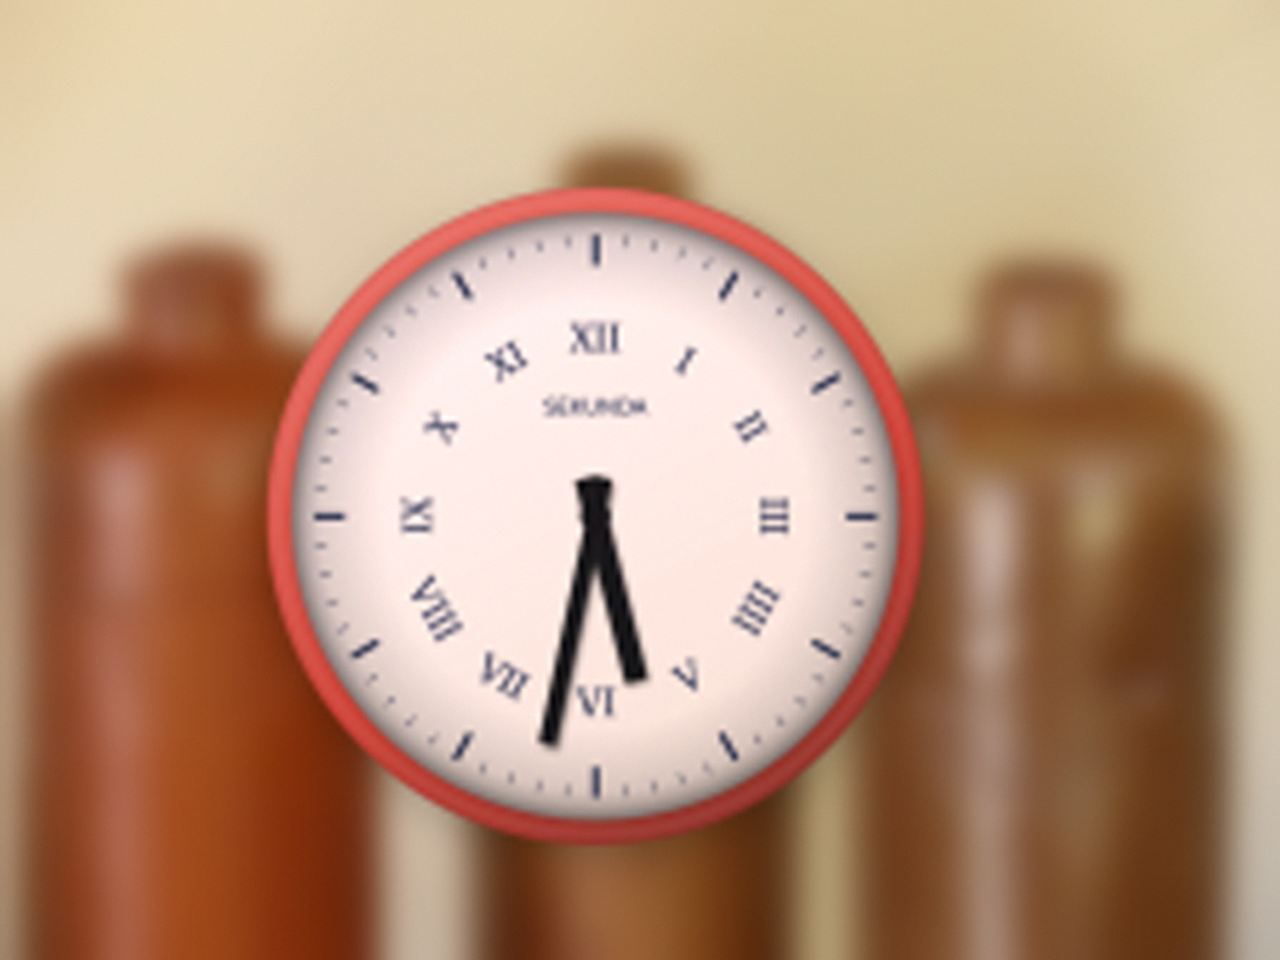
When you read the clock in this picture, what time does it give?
5:32
